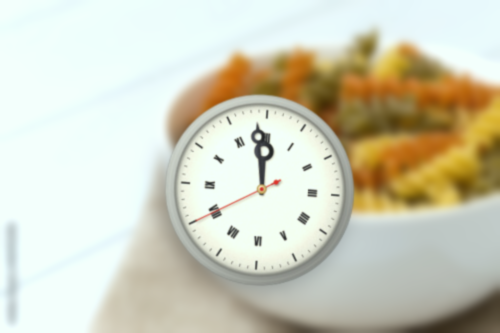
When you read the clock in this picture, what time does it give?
11:58:40
